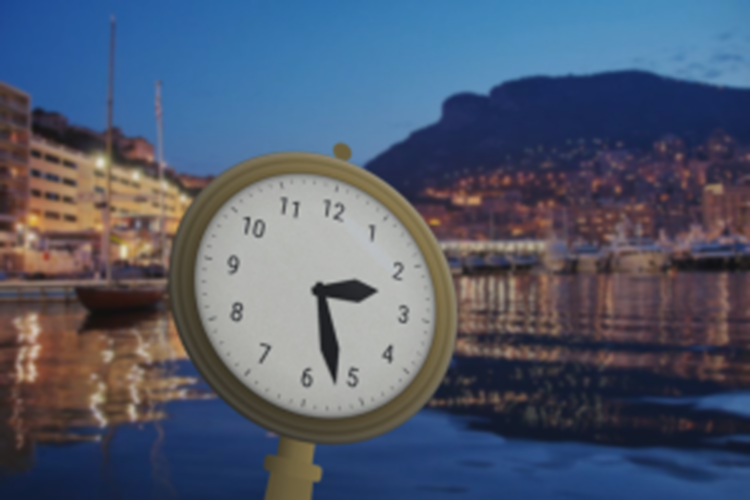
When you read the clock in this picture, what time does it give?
2:27
